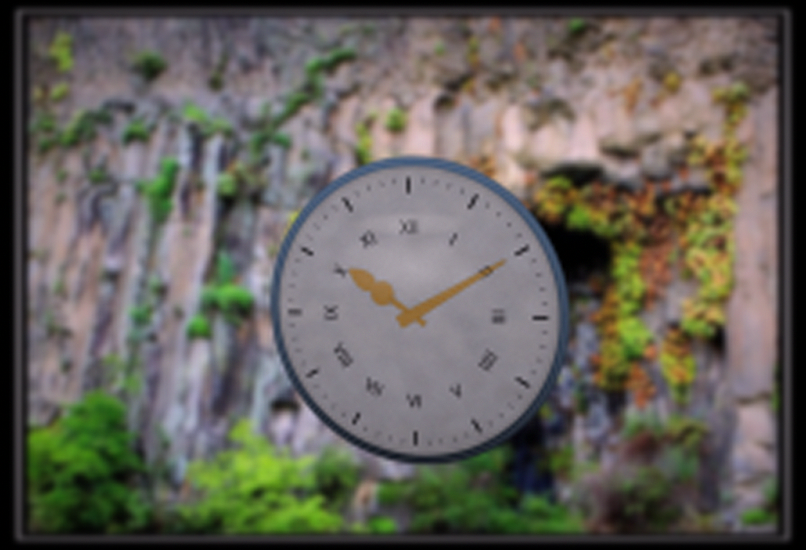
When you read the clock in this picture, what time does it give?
10:10
